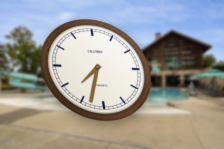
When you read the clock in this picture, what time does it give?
7:33
